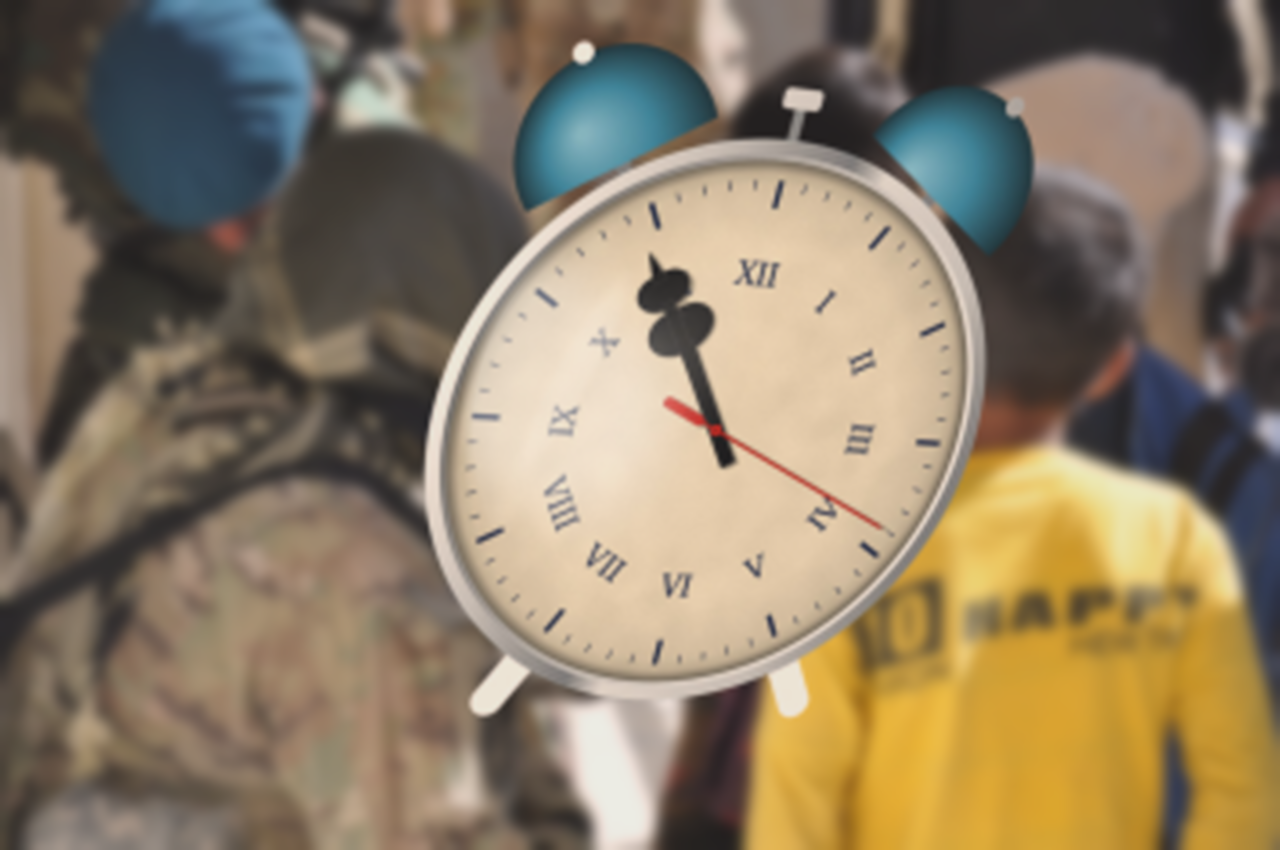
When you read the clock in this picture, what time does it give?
10:54:19
